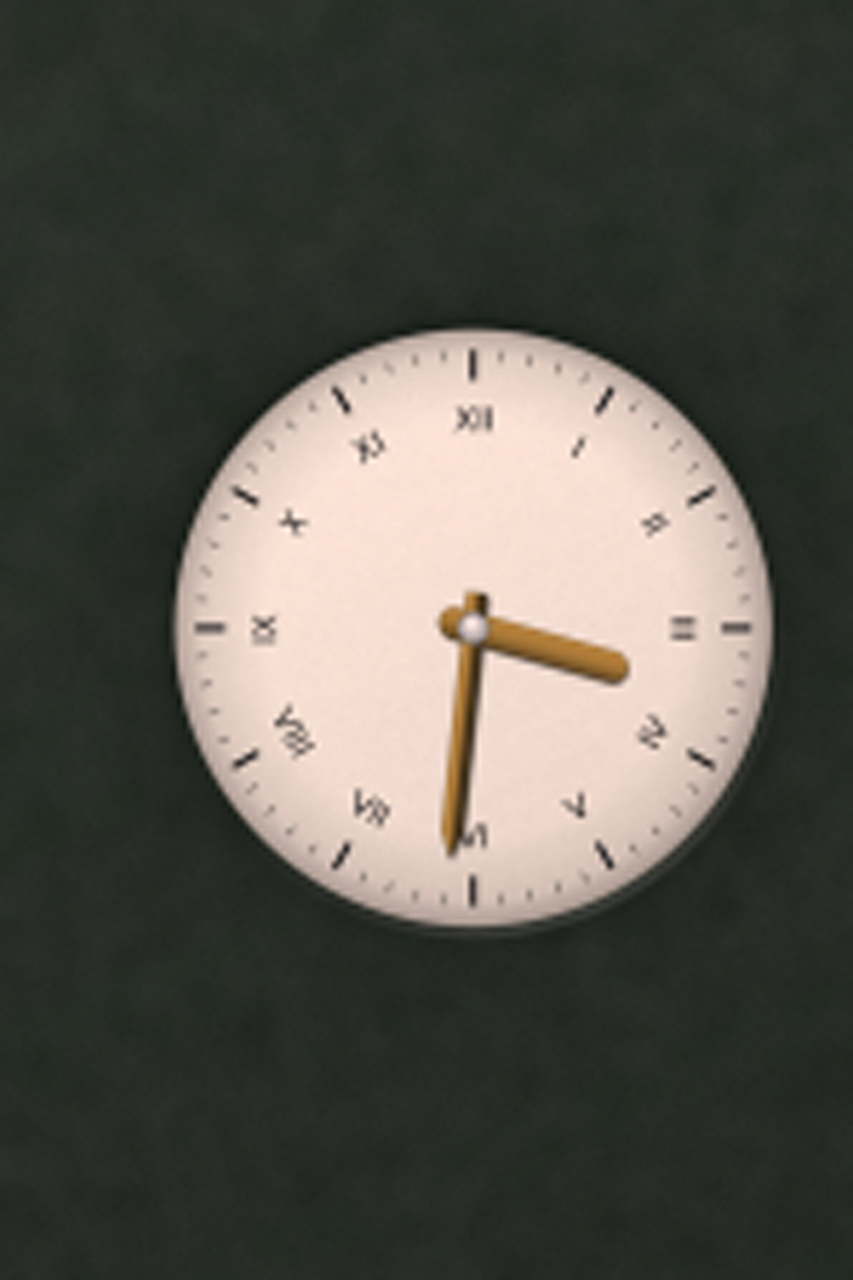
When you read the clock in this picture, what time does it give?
3:31
